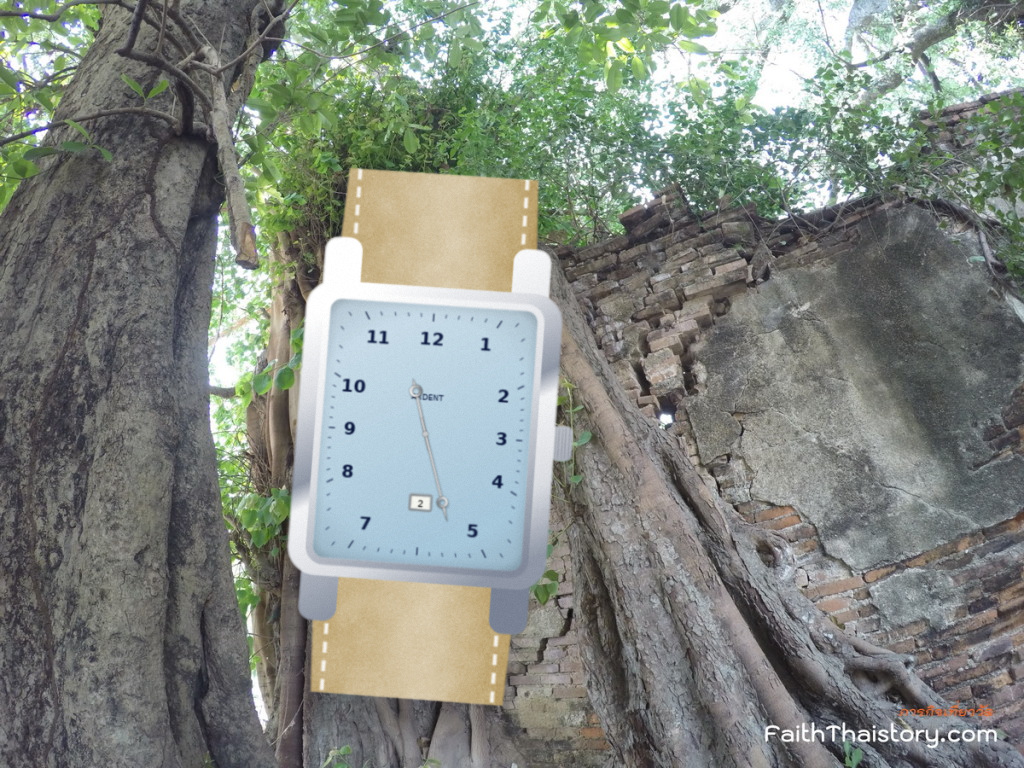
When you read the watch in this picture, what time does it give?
11:27
